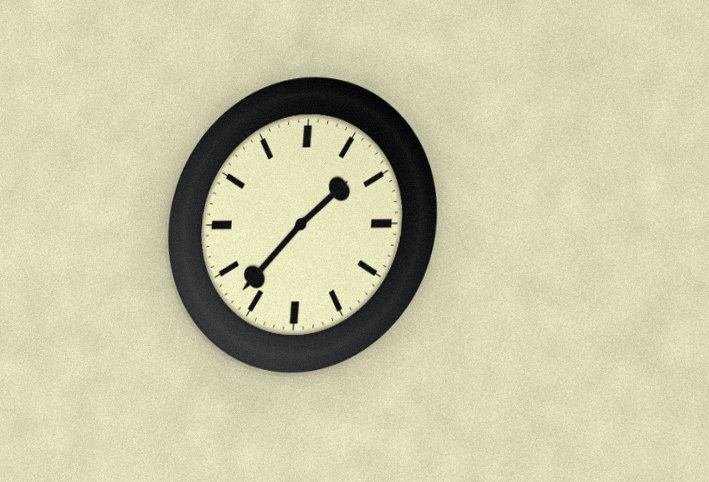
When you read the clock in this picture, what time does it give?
1:37
